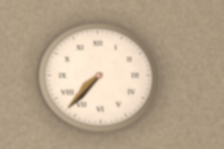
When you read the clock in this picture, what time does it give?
7:37
